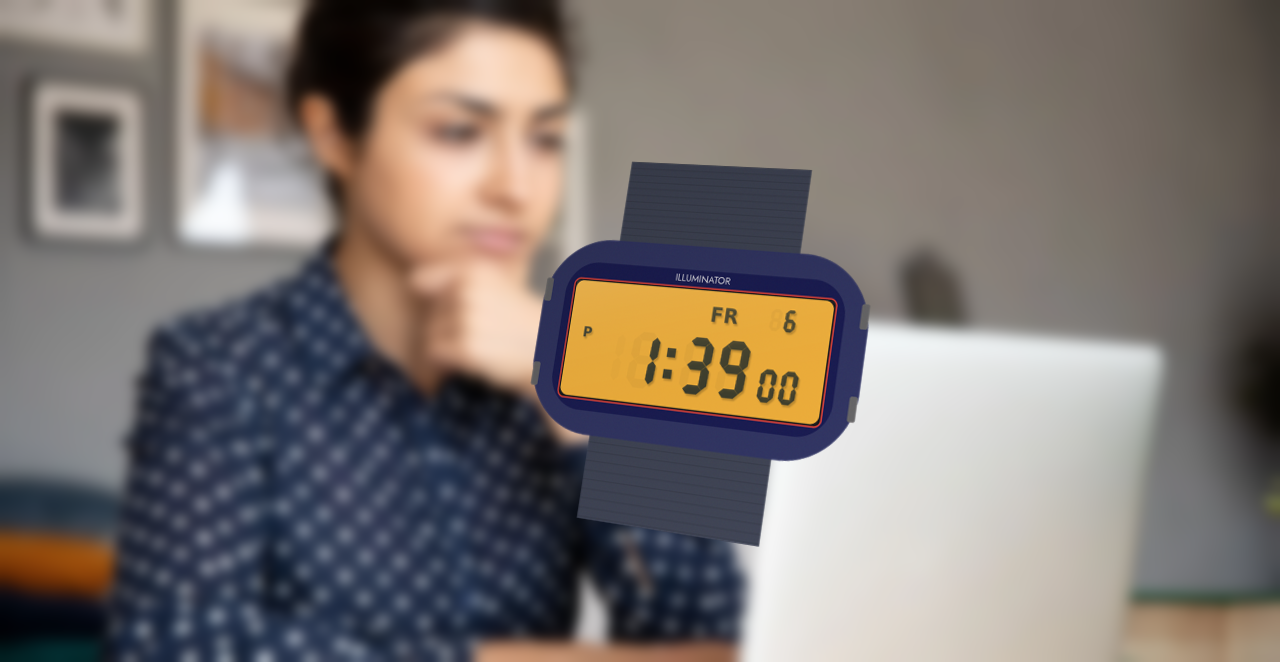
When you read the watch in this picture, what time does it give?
1:39:00
